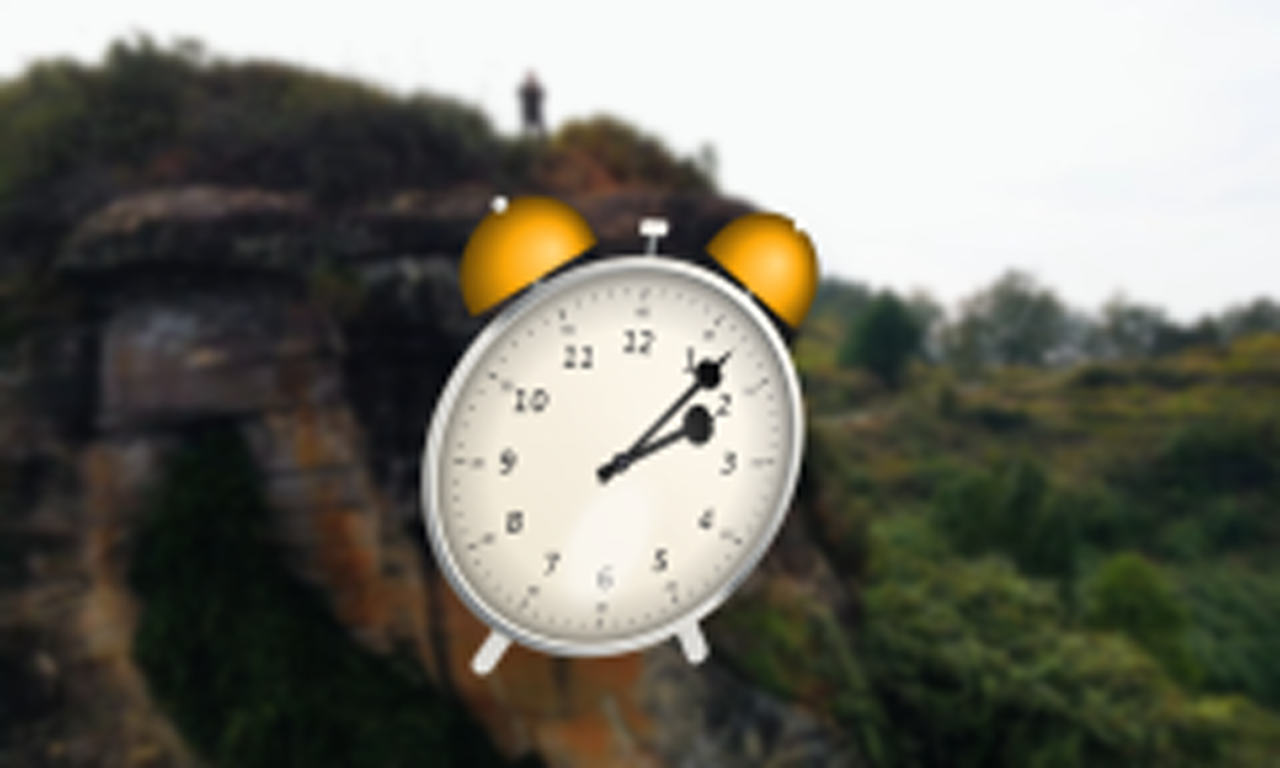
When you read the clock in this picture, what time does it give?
2:07
